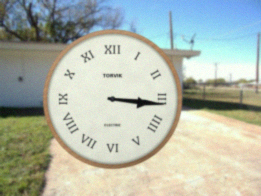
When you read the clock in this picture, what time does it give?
3:16
